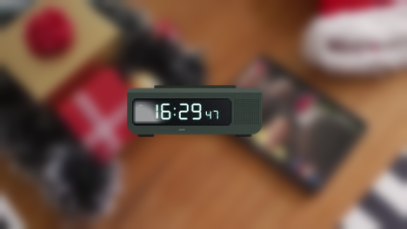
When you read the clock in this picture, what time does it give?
16:29:47
